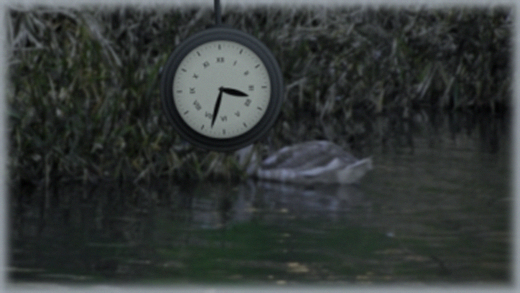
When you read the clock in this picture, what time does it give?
3:33
